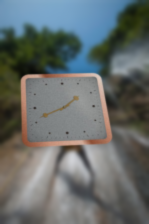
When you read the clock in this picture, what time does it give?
1:41
